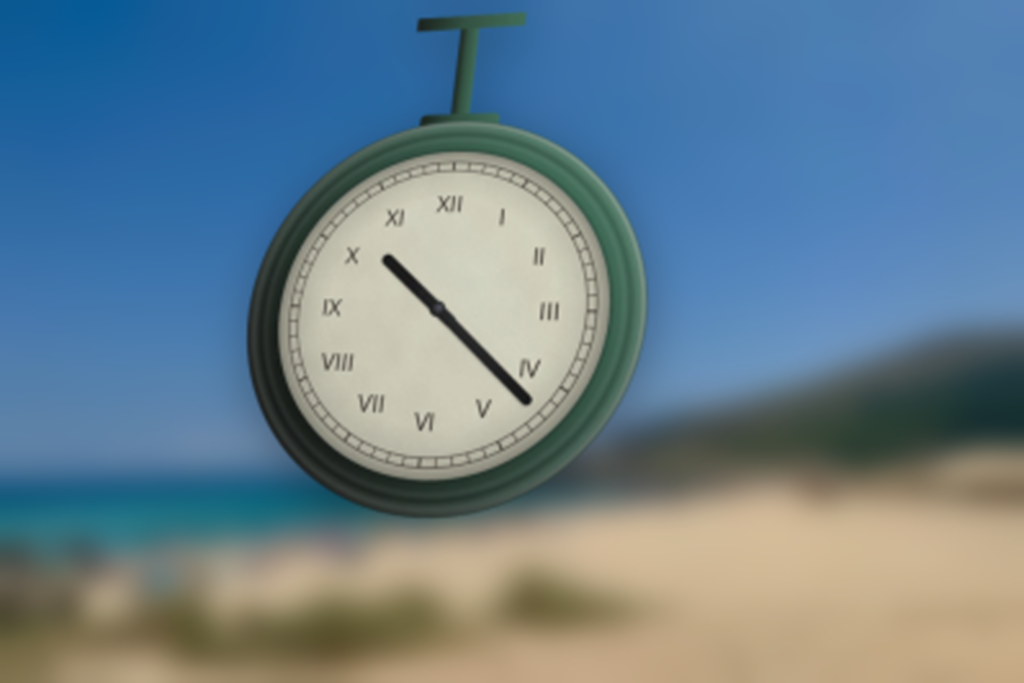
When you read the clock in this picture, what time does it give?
10:22
